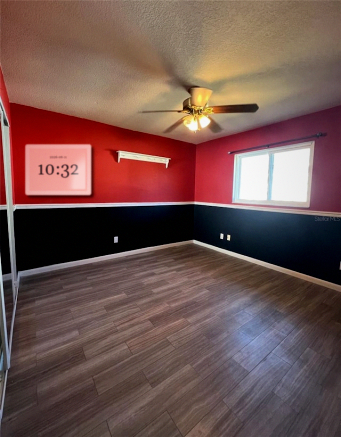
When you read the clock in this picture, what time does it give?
10:32
